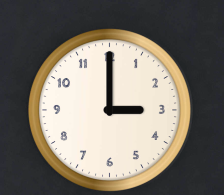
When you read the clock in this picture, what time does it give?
3:00
